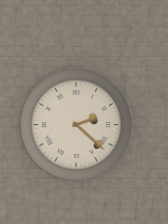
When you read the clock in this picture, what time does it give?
2:22
